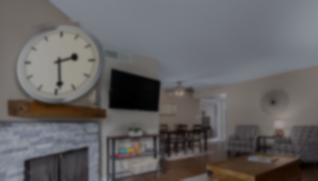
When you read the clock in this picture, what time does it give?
2:29
